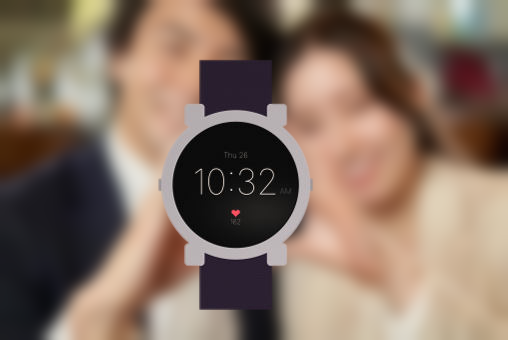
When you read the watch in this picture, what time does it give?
10:32
